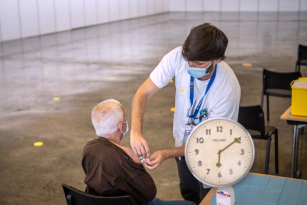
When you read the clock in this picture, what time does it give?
6:09
